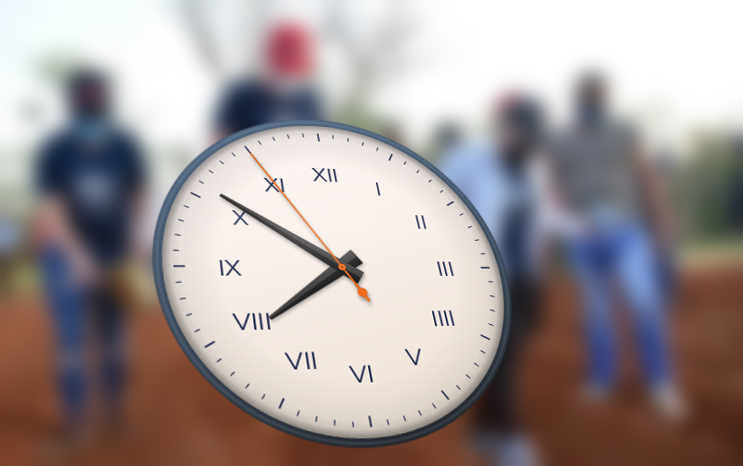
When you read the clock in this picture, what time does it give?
7:50:55
